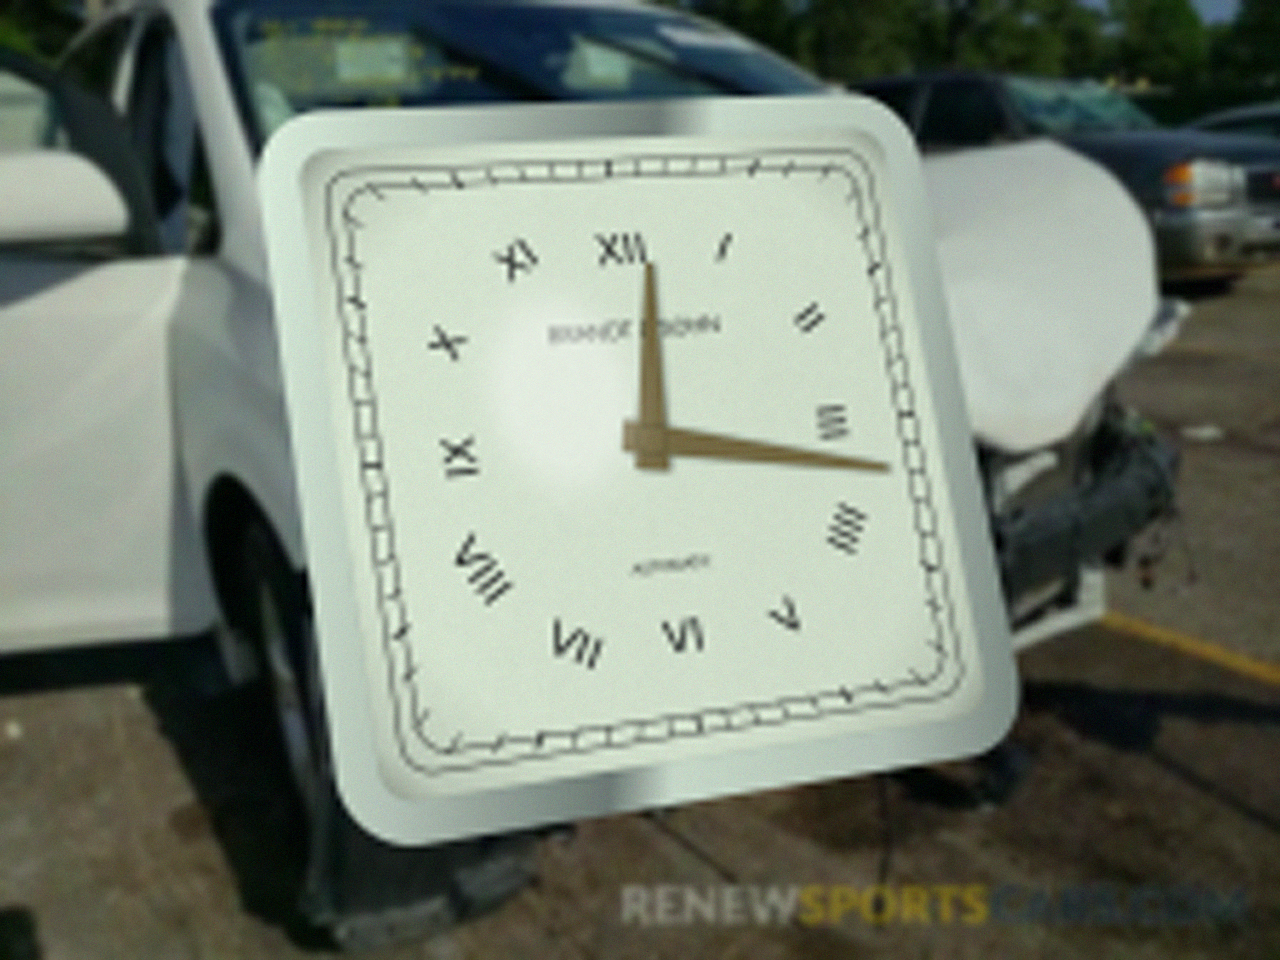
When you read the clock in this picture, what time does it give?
12:17
